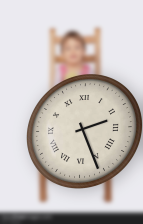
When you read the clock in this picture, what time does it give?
2:26
